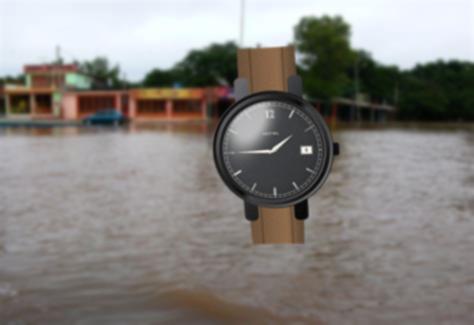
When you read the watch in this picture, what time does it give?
1:45
